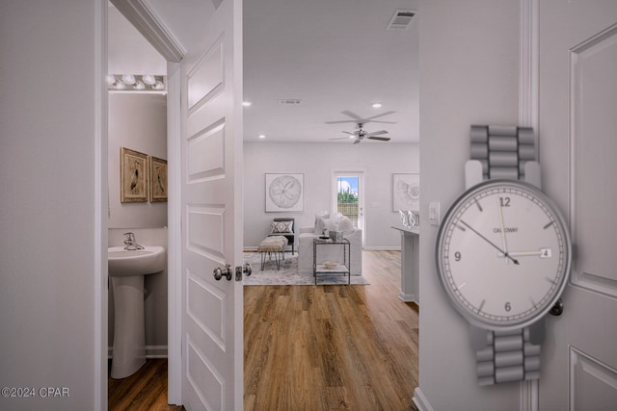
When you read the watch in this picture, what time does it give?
2:58:51
